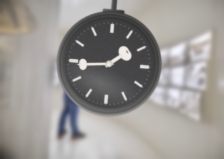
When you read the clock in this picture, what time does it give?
1:44
